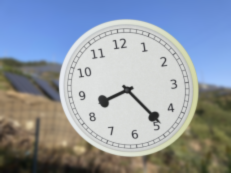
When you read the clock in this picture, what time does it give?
8:24
